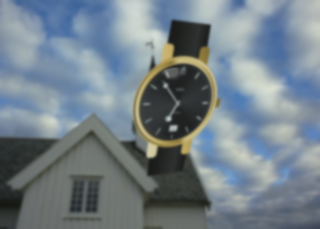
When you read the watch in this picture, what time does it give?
6:53
